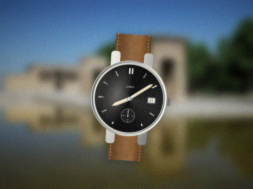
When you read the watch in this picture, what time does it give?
8:09
